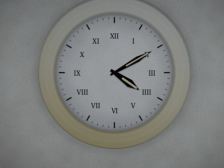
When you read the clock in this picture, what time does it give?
4:10
